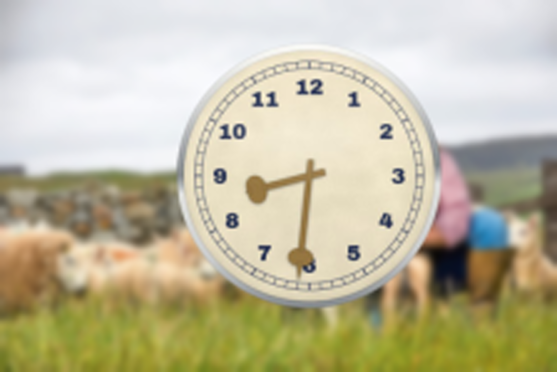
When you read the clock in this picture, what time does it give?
8:31
